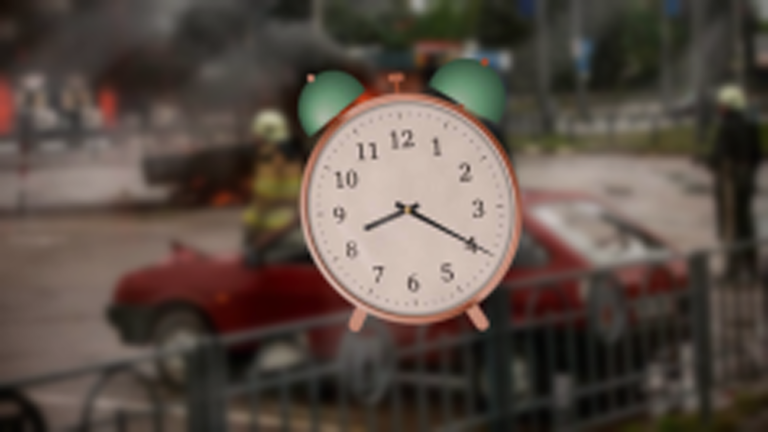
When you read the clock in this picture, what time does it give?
8:20
